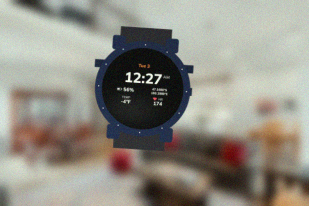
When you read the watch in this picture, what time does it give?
12:27
